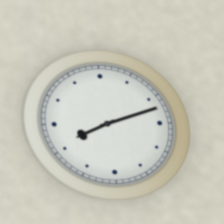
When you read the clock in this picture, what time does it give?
8:12
